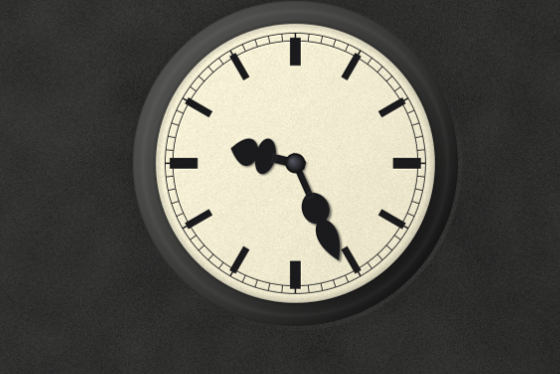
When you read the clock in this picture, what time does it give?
9:26
